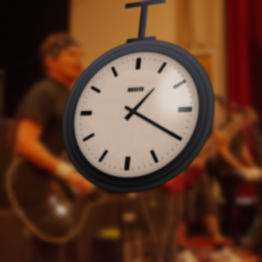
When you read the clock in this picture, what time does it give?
1:20
